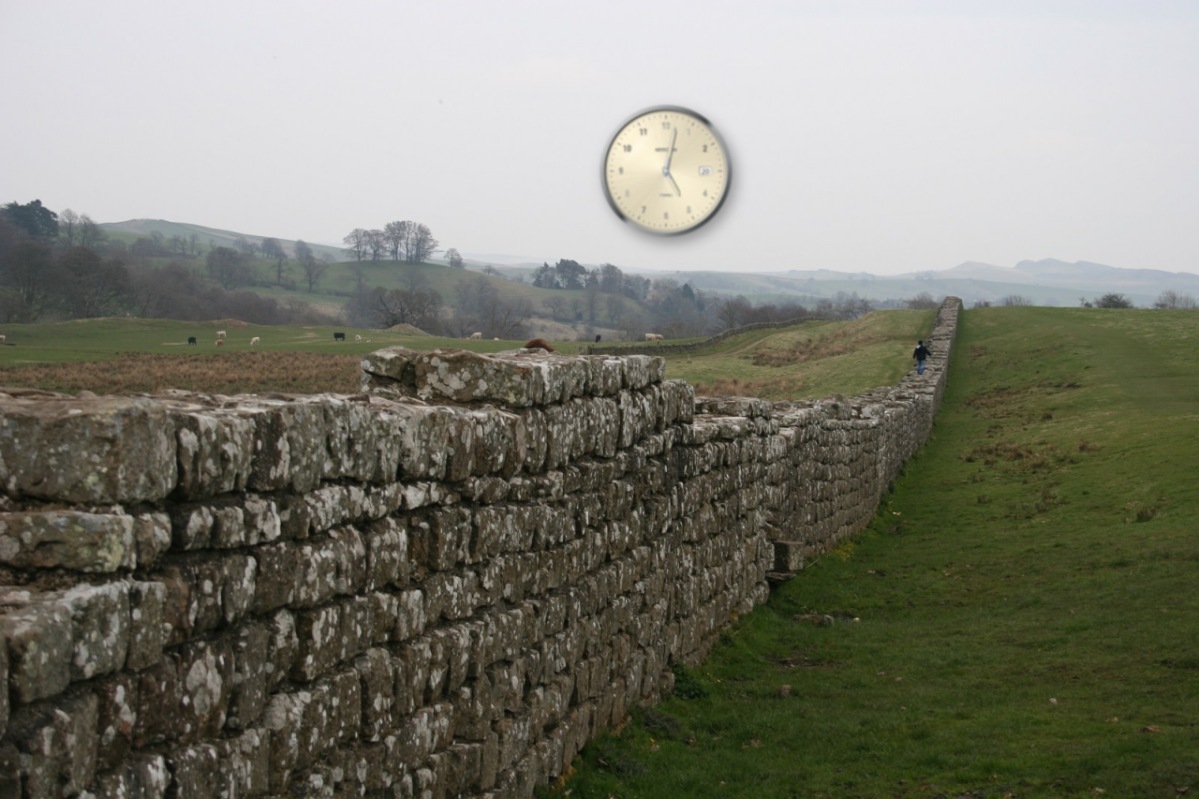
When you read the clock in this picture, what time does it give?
5:02
